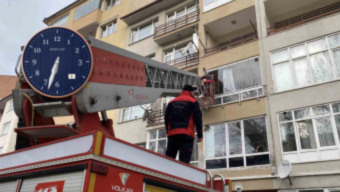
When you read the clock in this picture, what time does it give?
6:33
